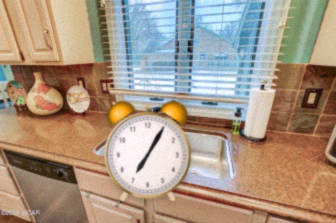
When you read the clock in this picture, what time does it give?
7:05
